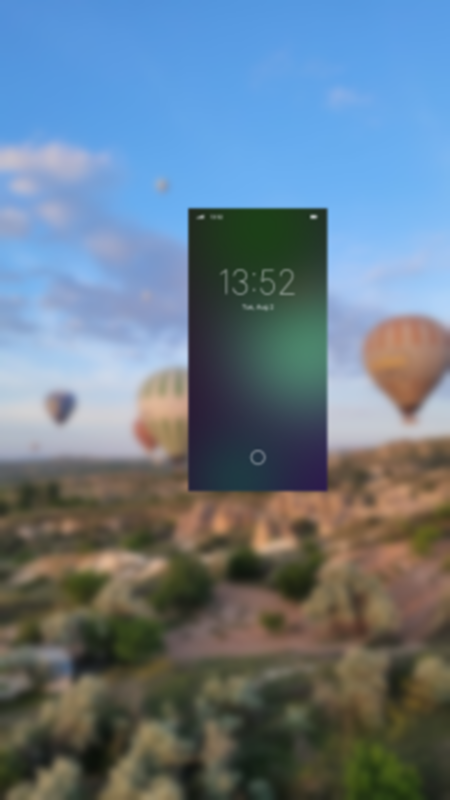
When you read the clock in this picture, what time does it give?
13:52
